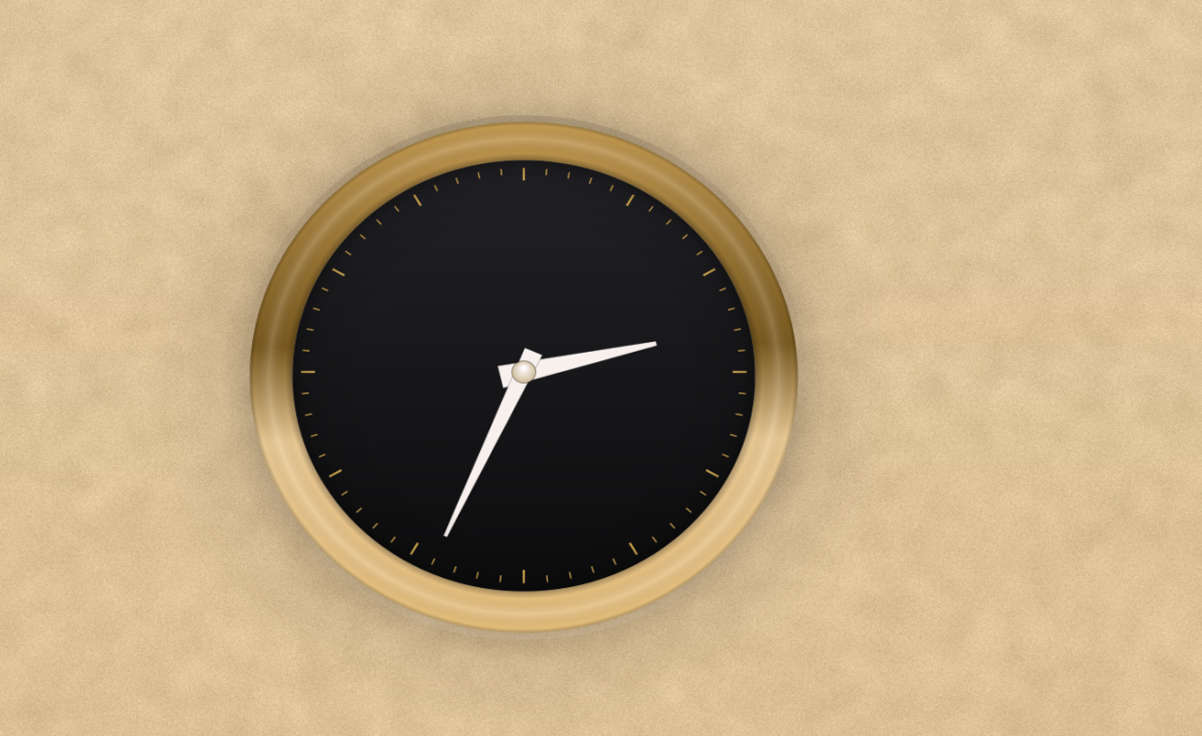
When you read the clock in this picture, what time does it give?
2:34
